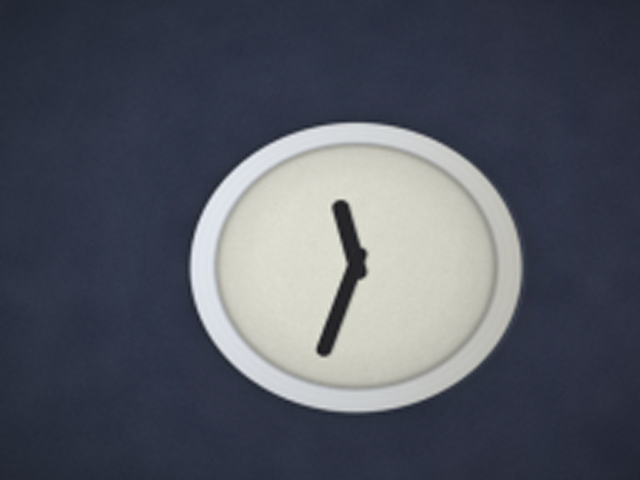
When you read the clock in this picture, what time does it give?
11:33
